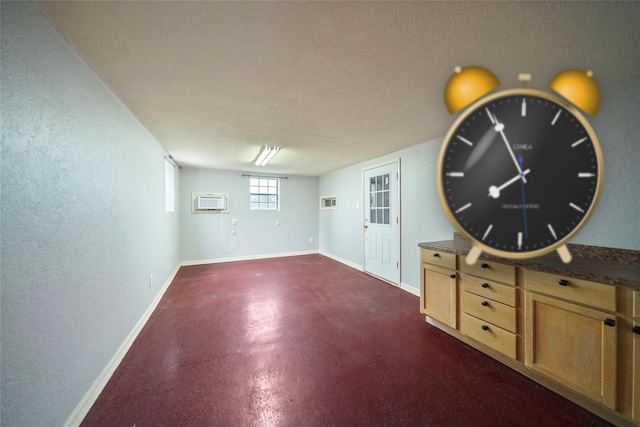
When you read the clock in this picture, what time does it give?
7:55:29
